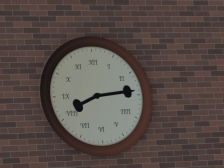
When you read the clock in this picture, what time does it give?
8:14
